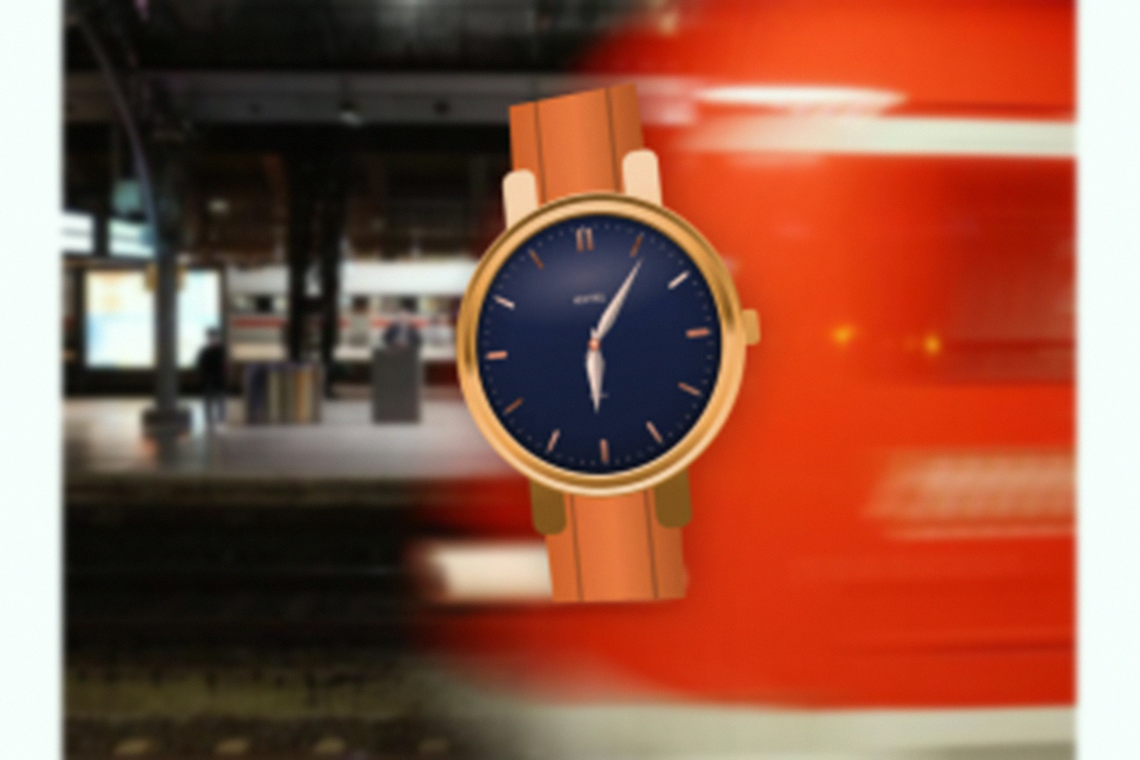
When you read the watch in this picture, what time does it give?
6:06
